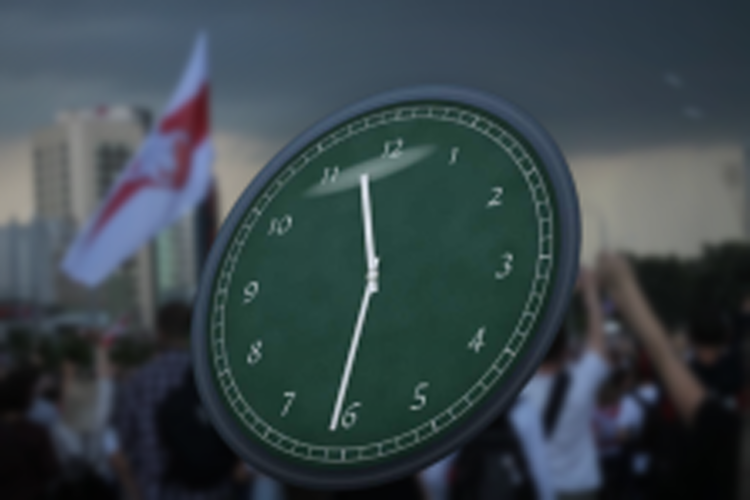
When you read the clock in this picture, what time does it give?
11:31
